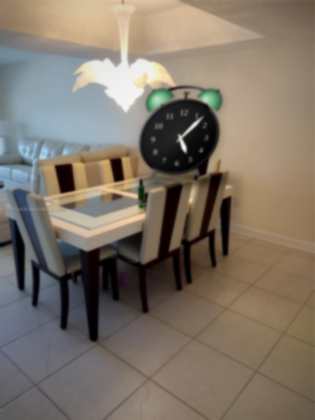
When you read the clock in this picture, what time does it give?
5:07
